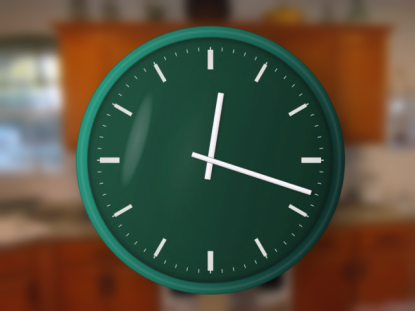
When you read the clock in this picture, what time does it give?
12:18
